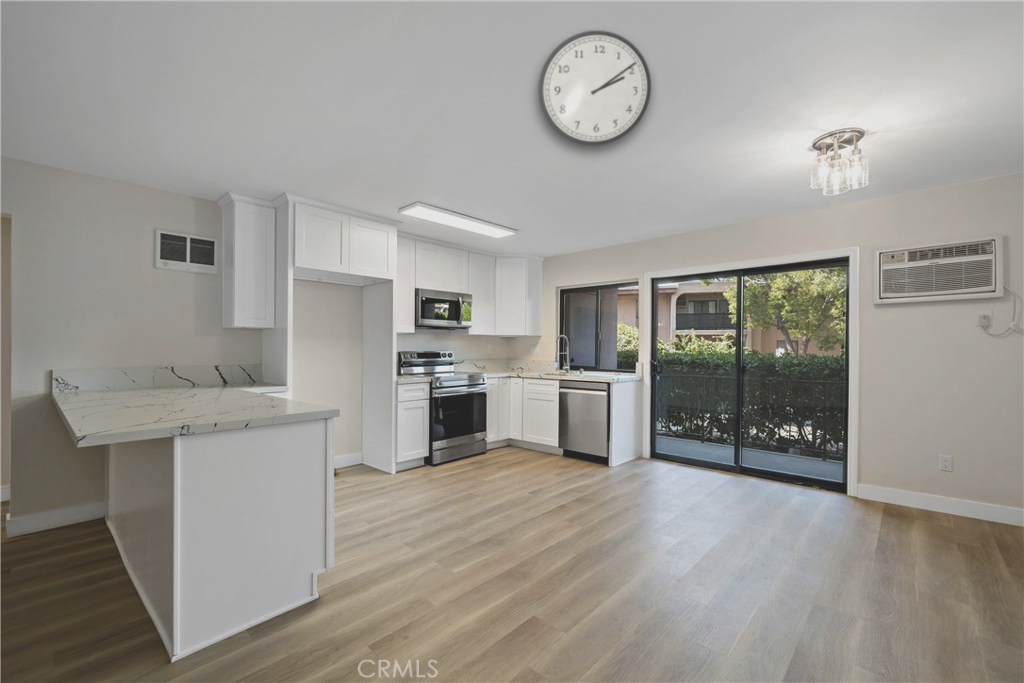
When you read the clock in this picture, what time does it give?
2:09
